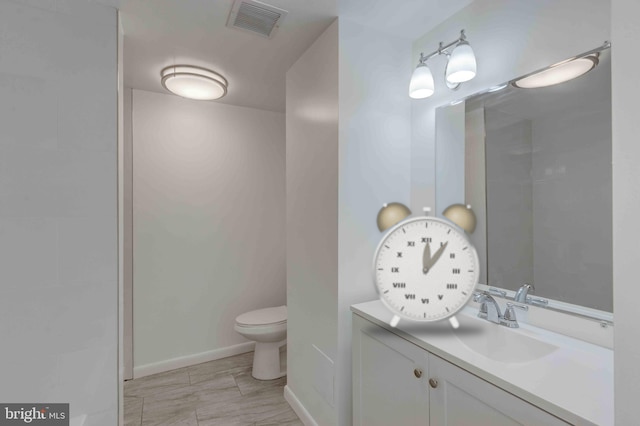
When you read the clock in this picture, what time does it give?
12:06
